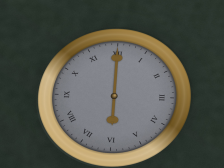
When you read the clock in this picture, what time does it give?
6:00
